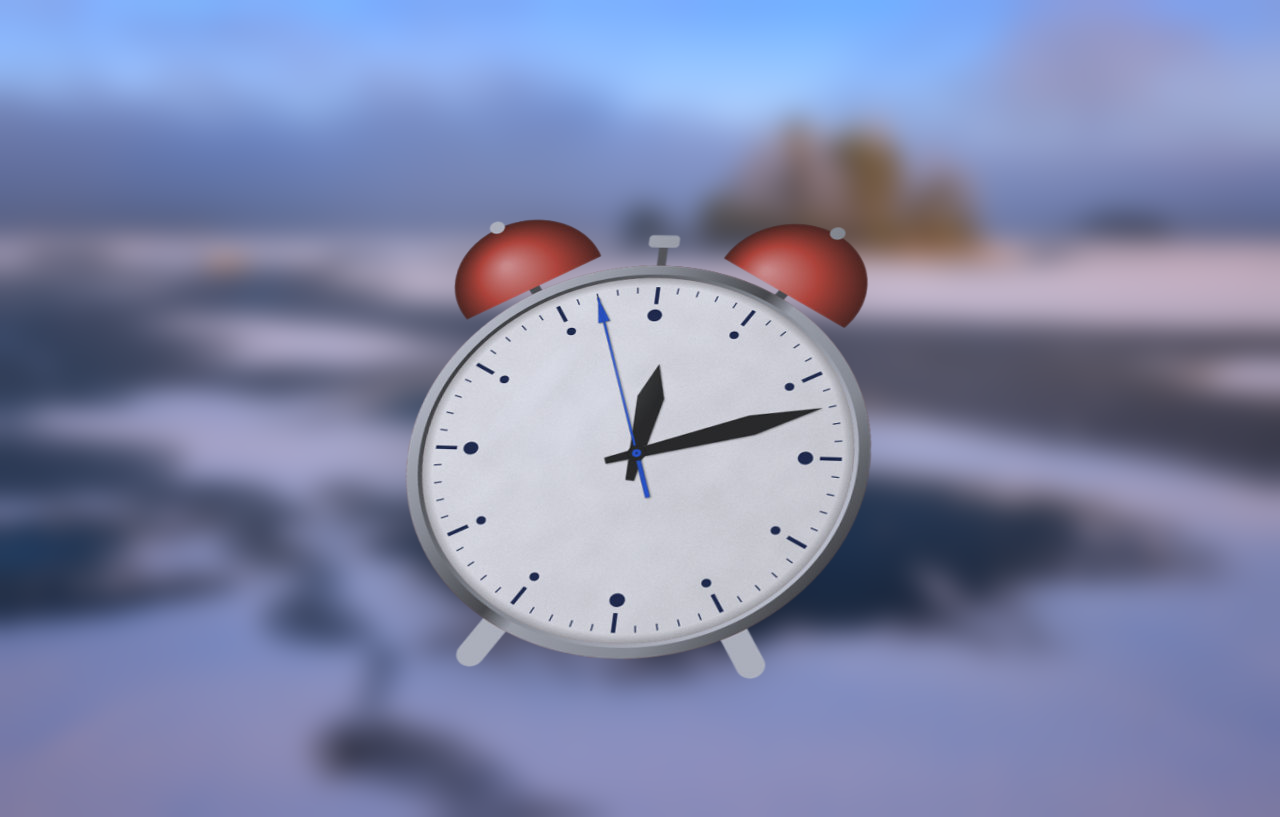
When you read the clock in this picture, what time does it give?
12:11:57
